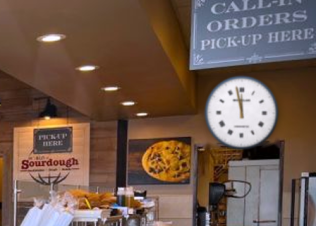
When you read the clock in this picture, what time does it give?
11:58
